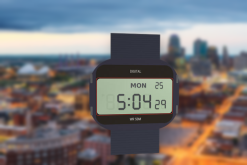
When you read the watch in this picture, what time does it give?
5:04:29
